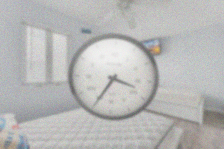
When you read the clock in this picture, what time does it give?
3:35
